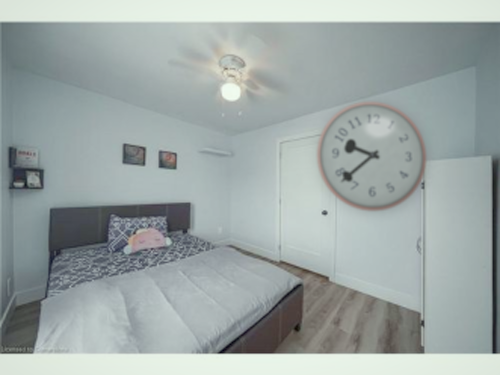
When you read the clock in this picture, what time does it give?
9:38
